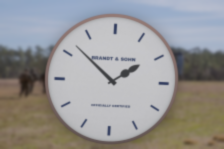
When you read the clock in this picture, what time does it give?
1:52
